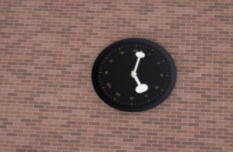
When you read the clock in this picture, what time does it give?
5:02
